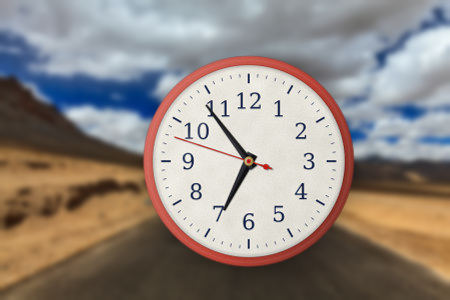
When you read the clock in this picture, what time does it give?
6:53:48
